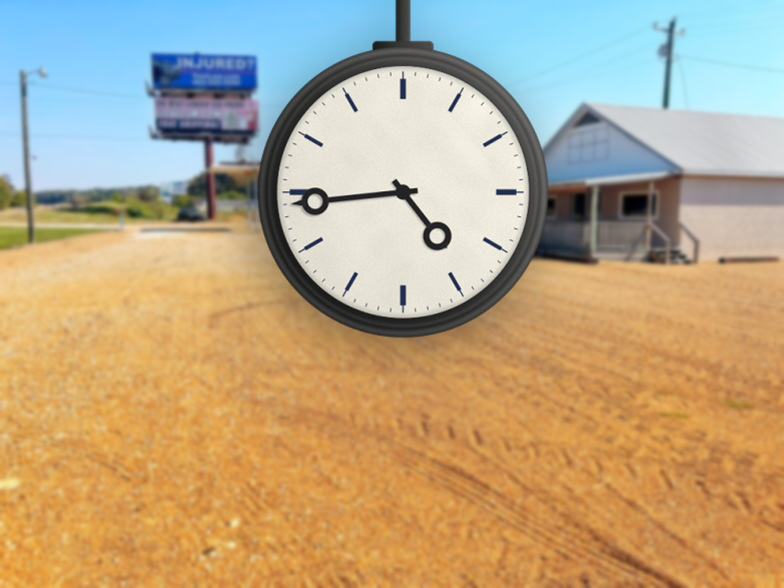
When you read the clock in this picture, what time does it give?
4:44
